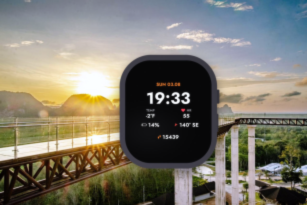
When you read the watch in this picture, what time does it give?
19:33
